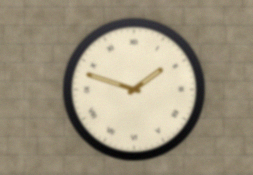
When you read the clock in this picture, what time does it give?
1:48
